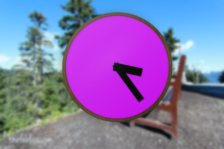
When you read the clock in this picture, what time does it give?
3:24
